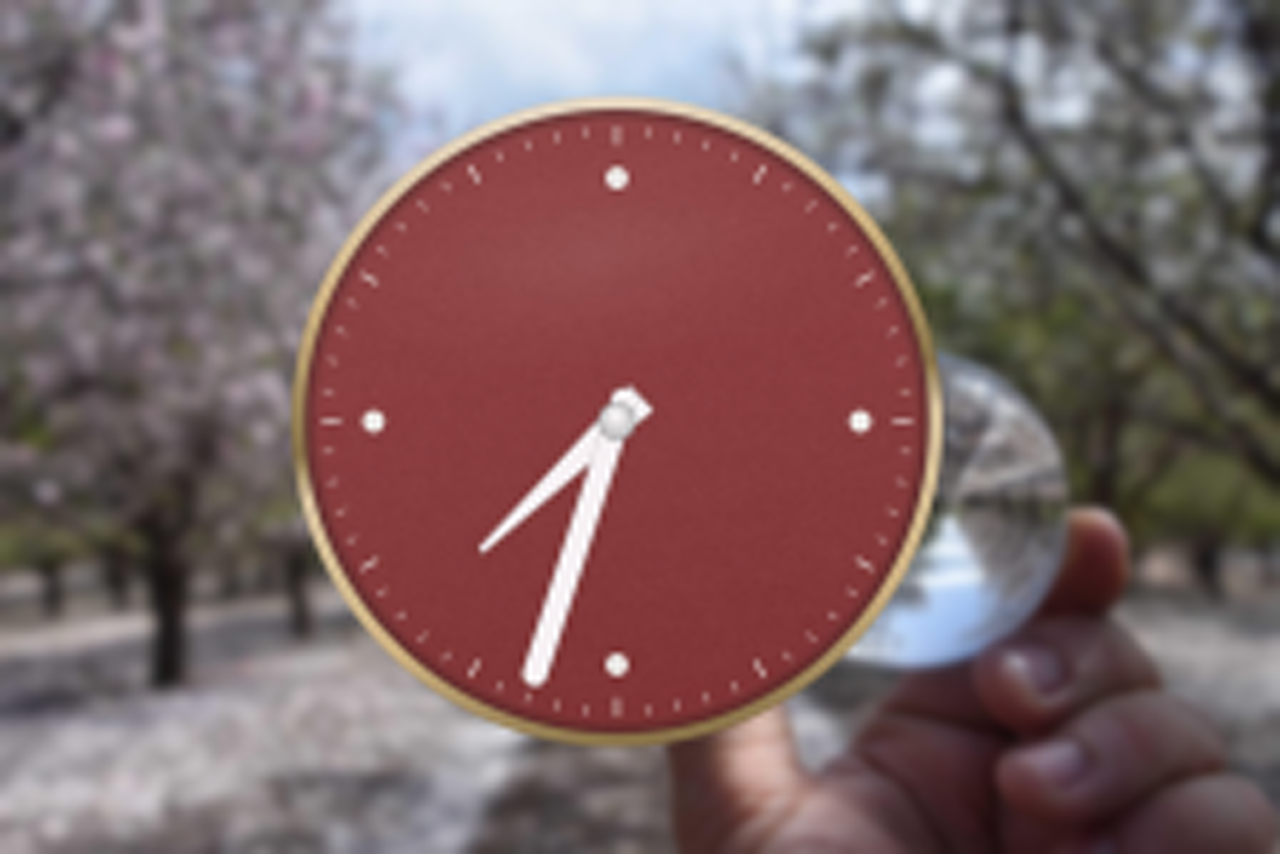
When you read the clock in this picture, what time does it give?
7:33
